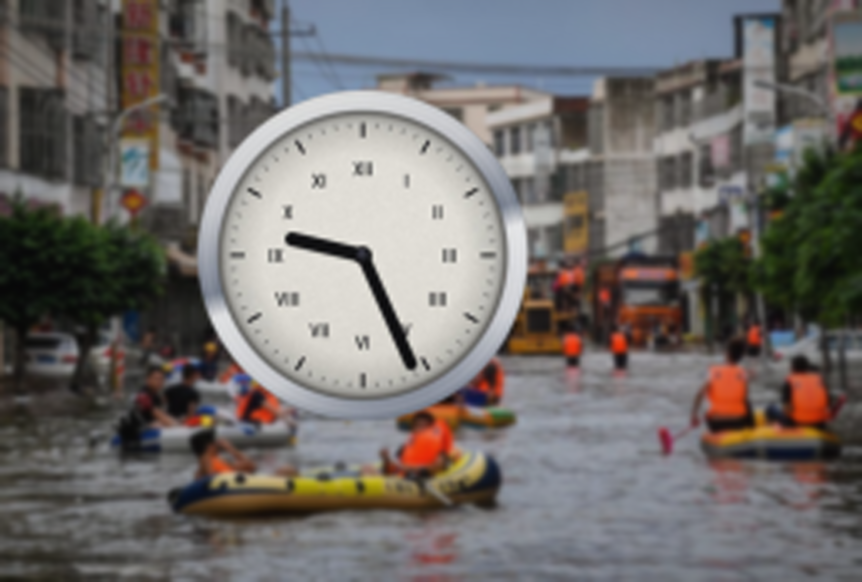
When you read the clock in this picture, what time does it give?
9:26
